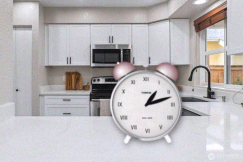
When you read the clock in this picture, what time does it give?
1:12
